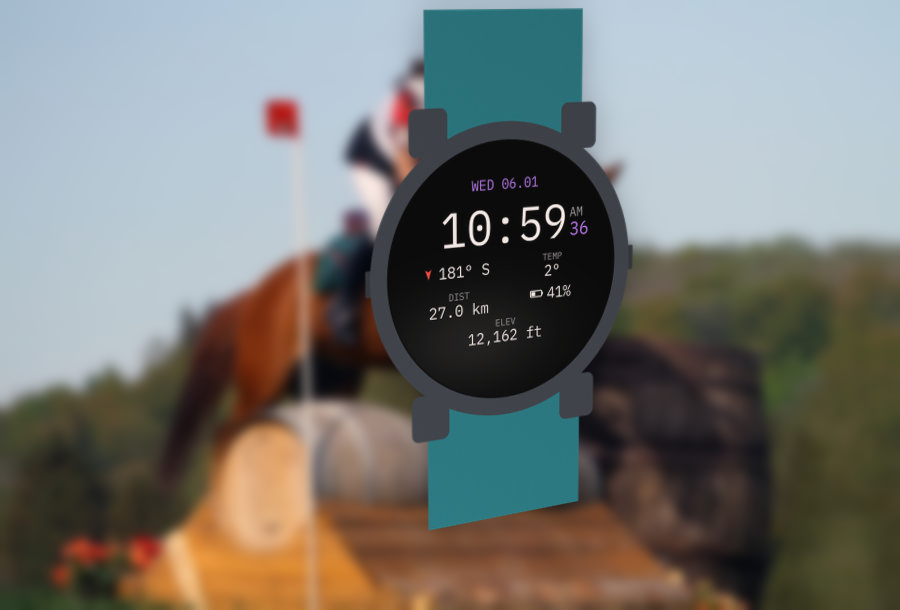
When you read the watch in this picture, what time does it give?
10:59:36
